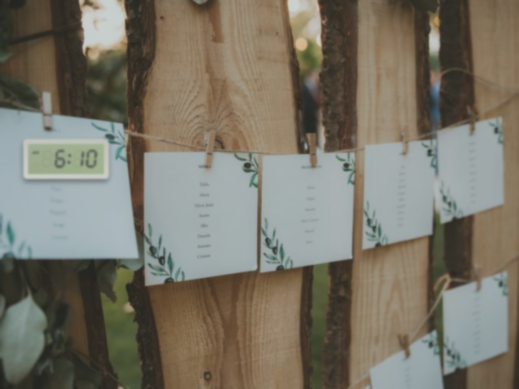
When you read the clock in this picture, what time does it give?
6:10
